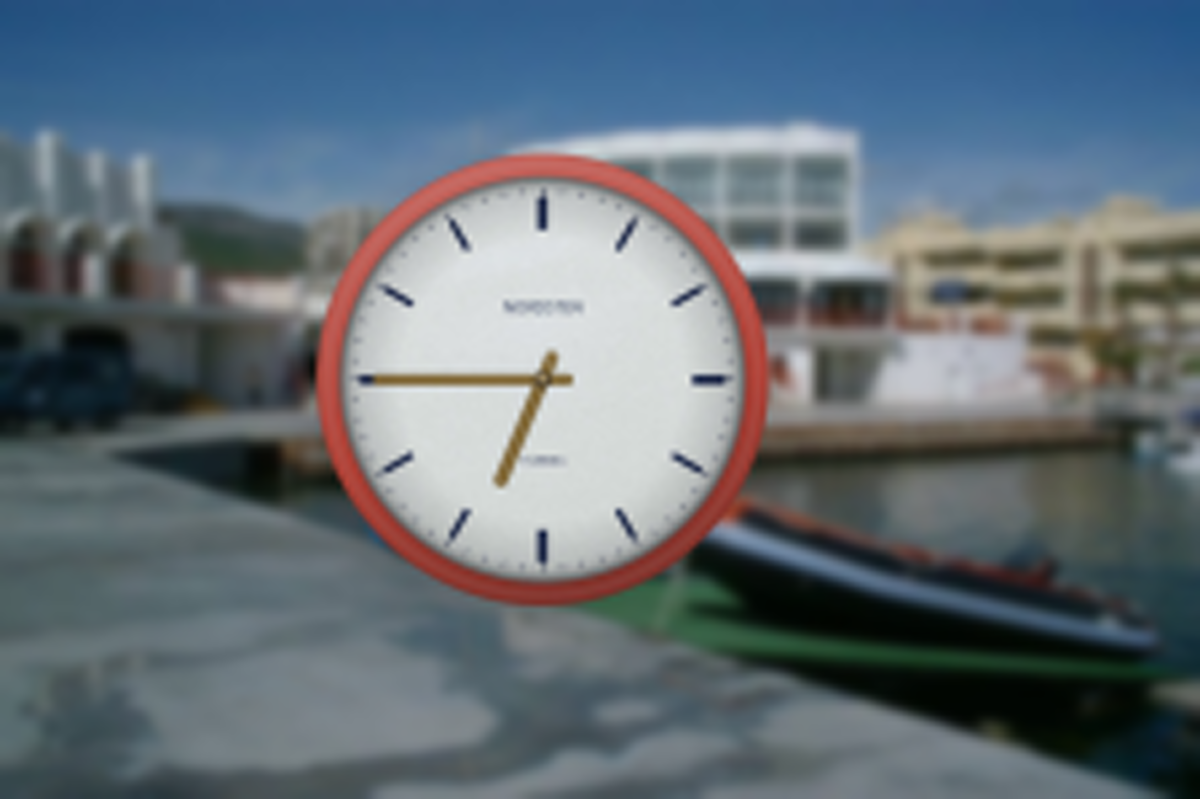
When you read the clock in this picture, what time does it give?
6:45
